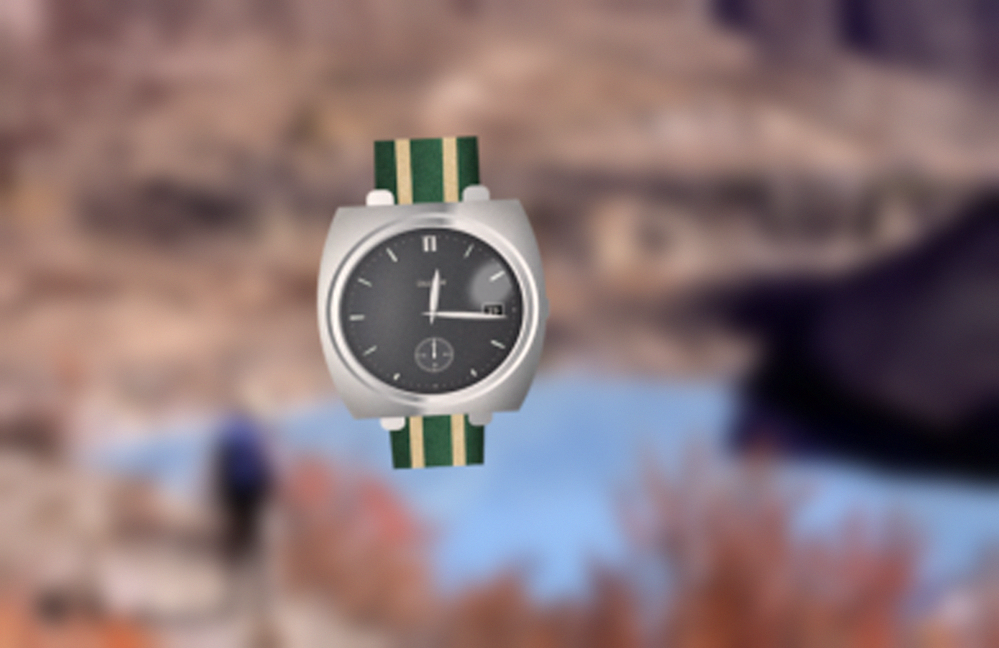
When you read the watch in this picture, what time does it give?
12:16
